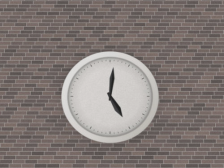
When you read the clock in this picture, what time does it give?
5:01
